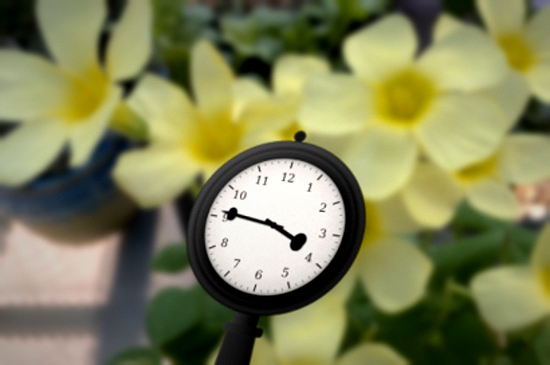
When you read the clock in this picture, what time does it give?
3:46
